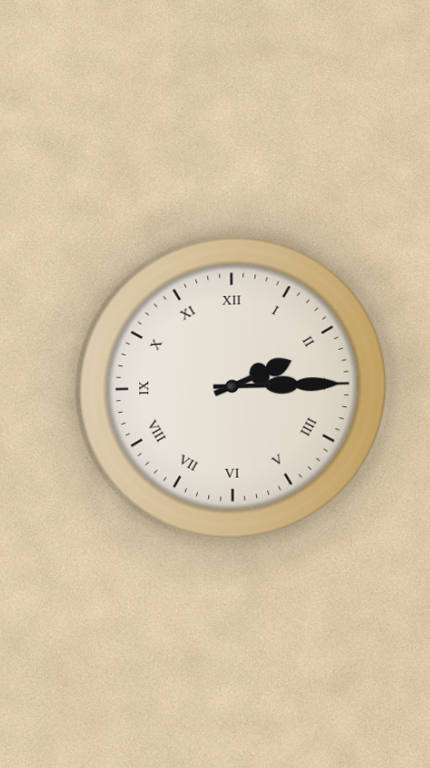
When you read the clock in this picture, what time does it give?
2:15
